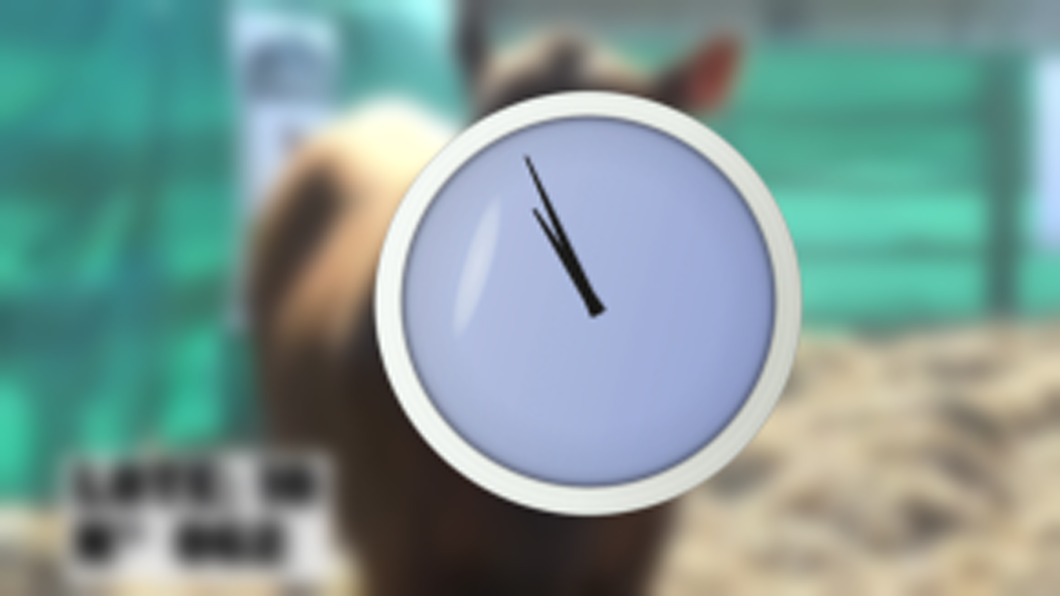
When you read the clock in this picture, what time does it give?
10:56
